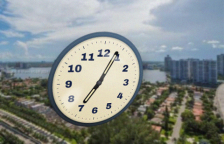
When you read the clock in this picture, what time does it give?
7:04
